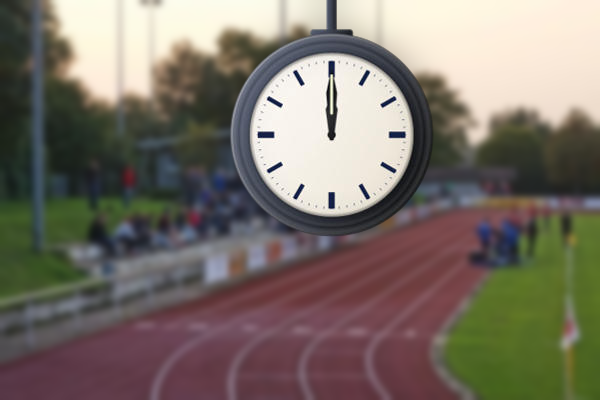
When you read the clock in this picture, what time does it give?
12:00
